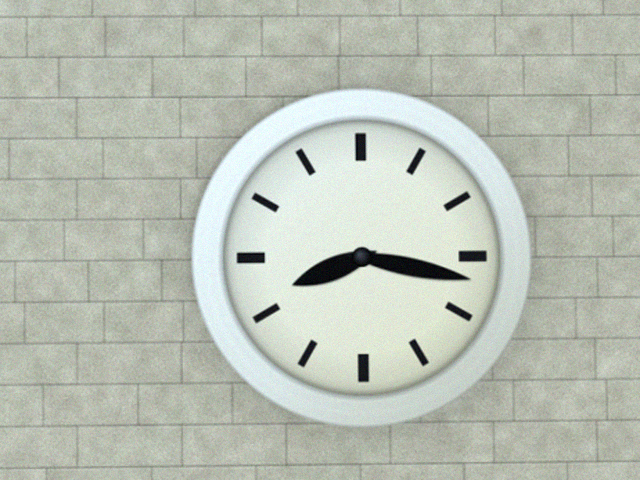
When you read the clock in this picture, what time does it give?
8:17
